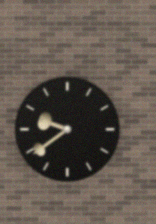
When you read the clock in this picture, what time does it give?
9:39
